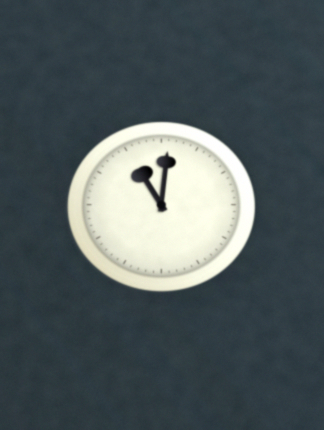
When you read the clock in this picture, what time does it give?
11:01
